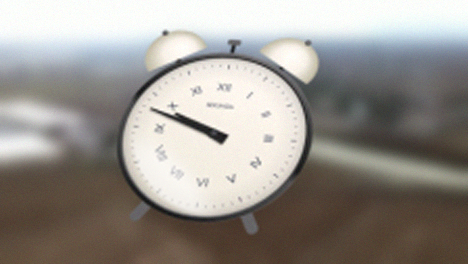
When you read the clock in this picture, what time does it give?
9:48
